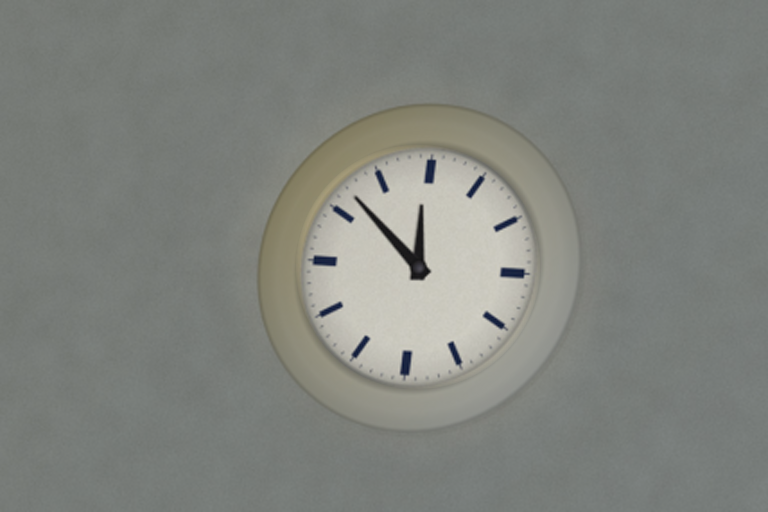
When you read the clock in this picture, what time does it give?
11:52
